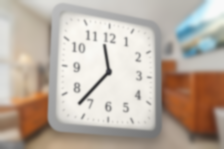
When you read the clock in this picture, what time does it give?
11:37
